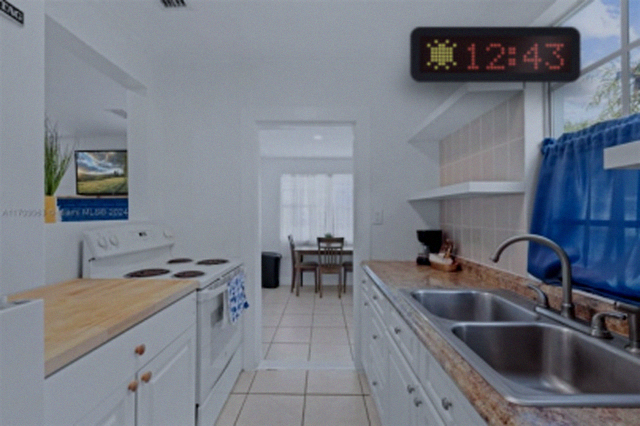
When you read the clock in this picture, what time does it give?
12:43
